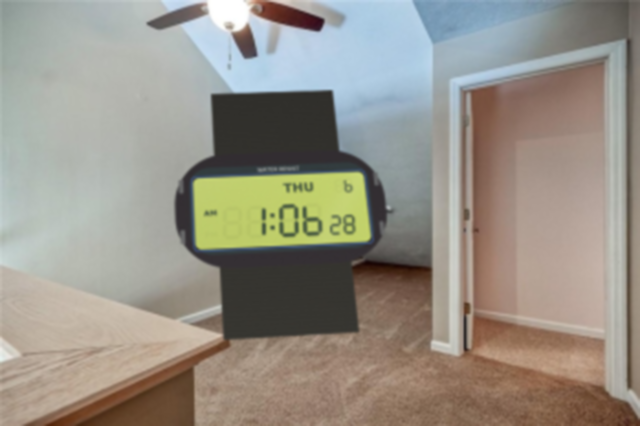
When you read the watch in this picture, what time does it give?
1:06:28
